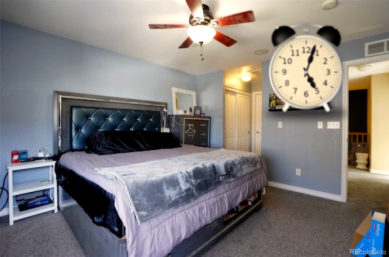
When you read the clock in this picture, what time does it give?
5:03
